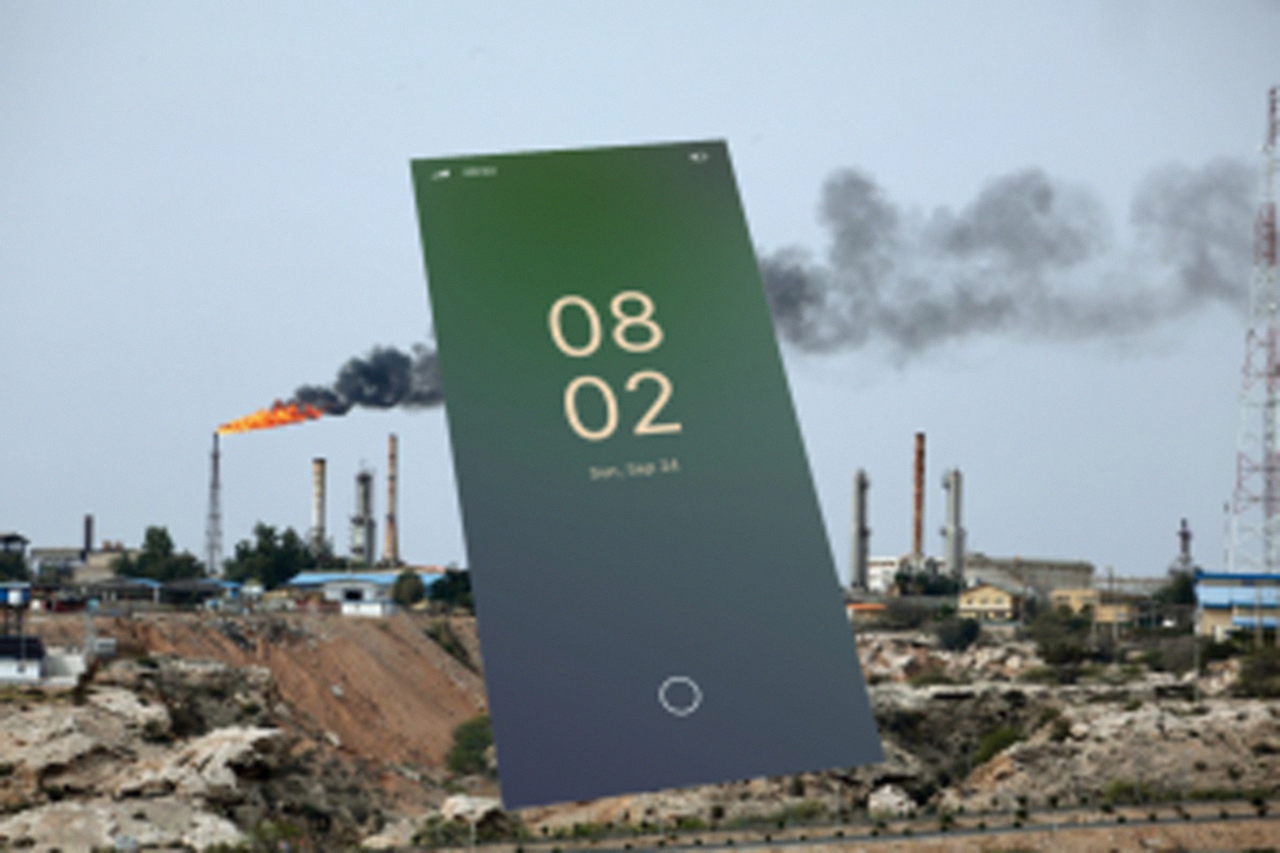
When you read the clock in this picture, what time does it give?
8:02
